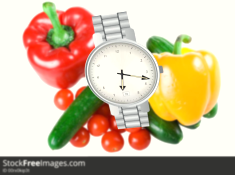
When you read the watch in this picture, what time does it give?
6:18
